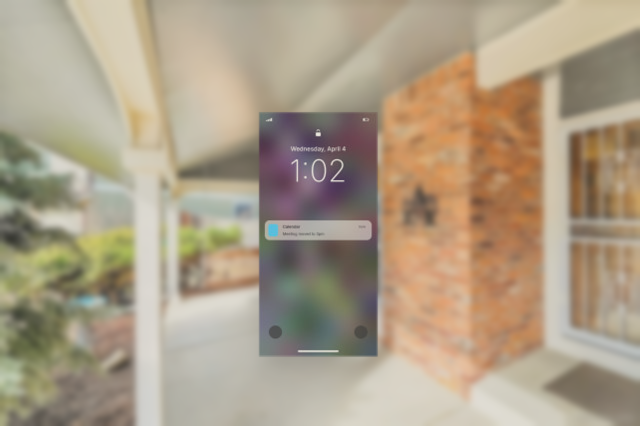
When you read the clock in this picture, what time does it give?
1:02
